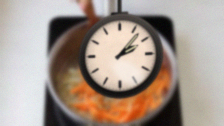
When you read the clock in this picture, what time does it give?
2:07
